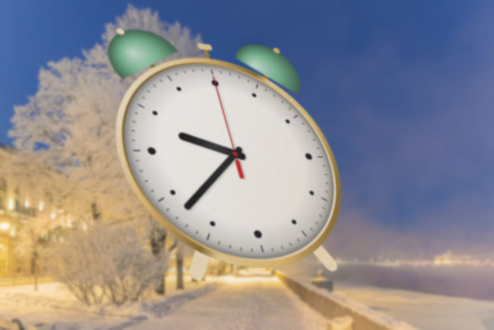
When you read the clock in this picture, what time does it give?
9:38:00
